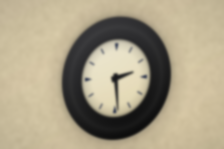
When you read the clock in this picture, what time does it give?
2:29
